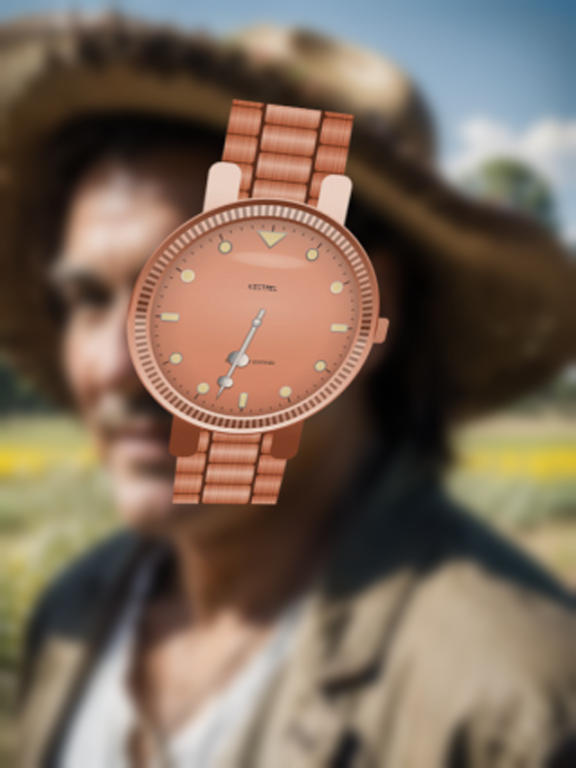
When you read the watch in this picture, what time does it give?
6:33
